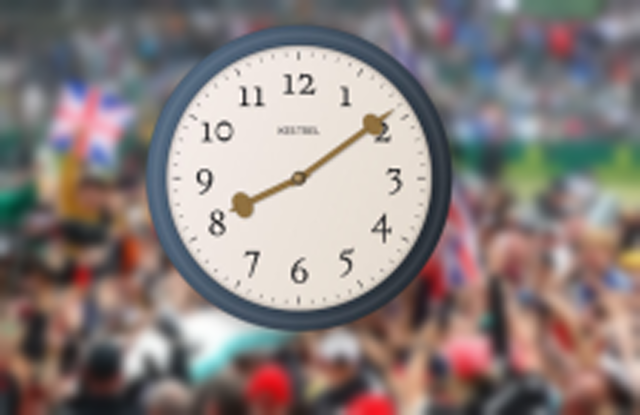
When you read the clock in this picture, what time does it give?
8:09
